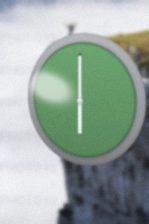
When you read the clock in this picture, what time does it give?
6:00
